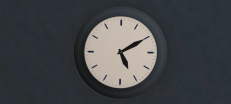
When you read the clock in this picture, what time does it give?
5:10
